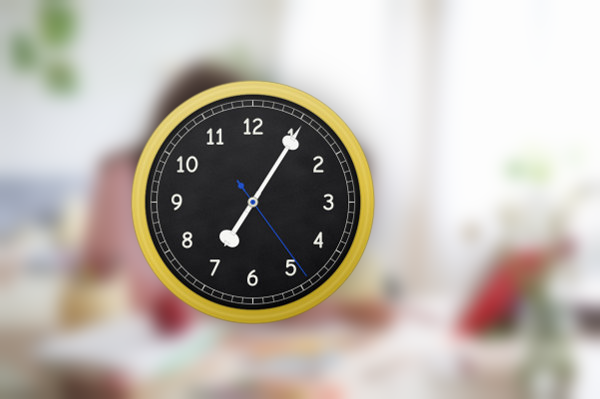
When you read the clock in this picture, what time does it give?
7:05:24
